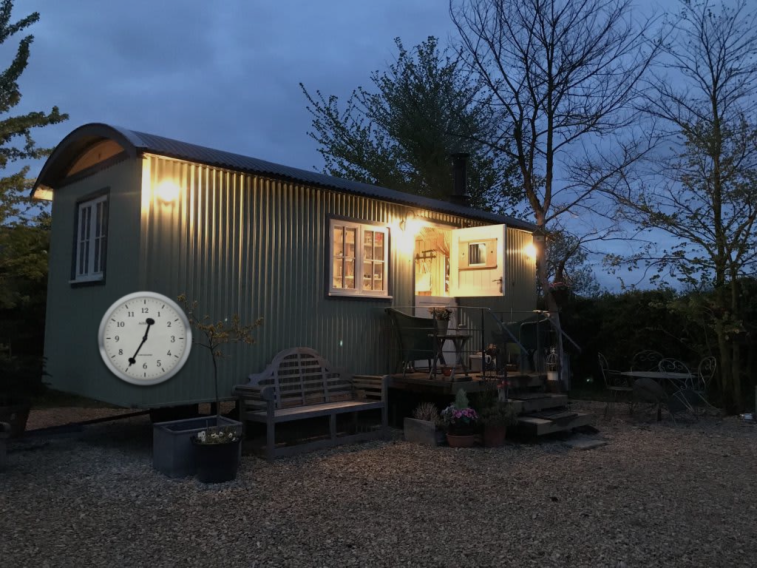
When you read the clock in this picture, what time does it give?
12:35
